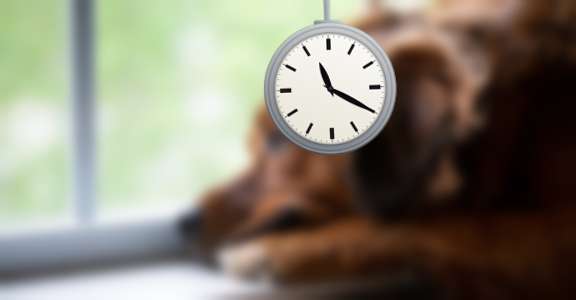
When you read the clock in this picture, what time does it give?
11:20
